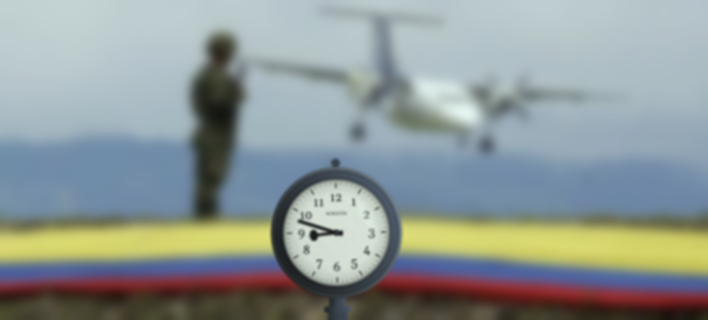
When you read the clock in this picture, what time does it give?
8:48
